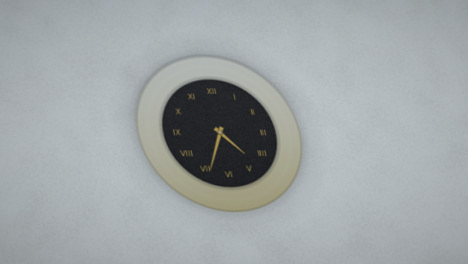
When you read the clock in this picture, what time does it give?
4:34
